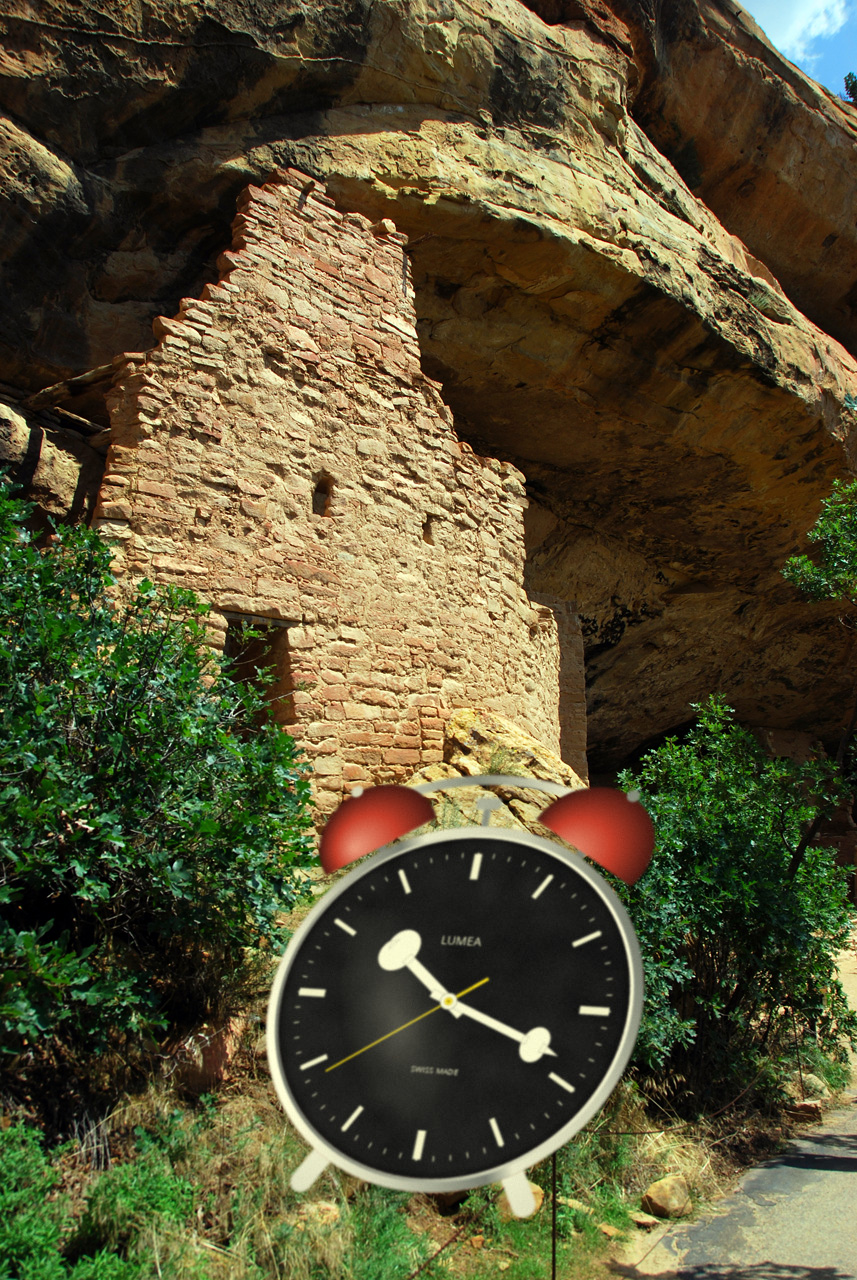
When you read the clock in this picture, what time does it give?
10:18:39
